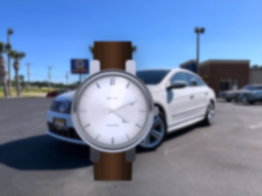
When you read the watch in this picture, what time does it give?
4:11
